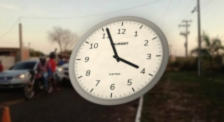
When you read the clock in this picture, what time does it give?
3:56
